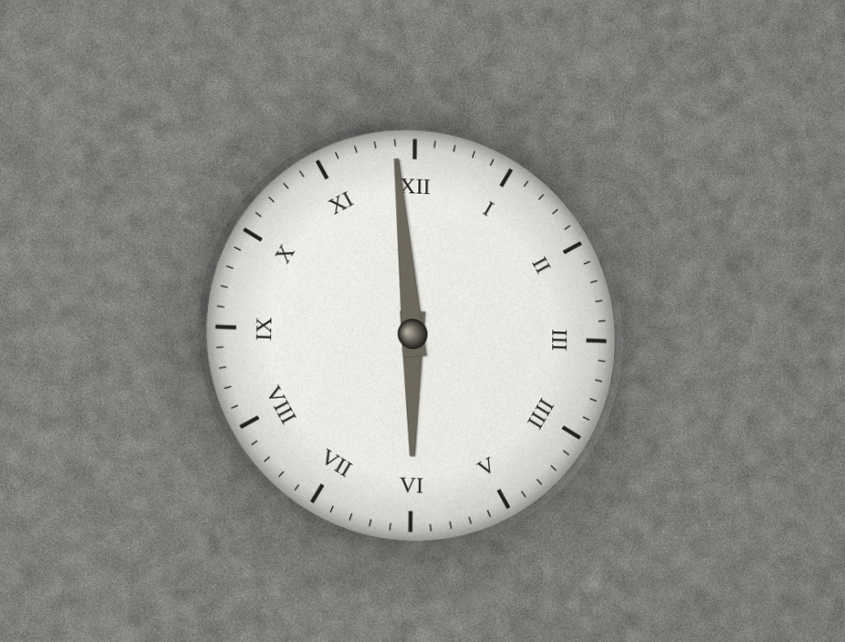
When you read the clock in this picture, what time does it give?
5:59
